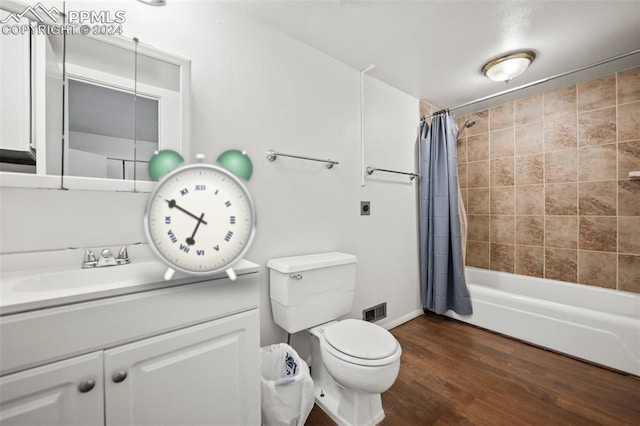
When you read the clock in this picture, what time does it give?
6:50
